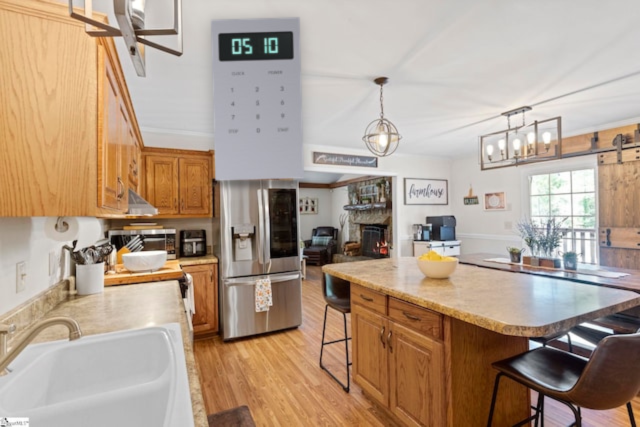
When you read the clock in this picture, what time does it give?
5:10
